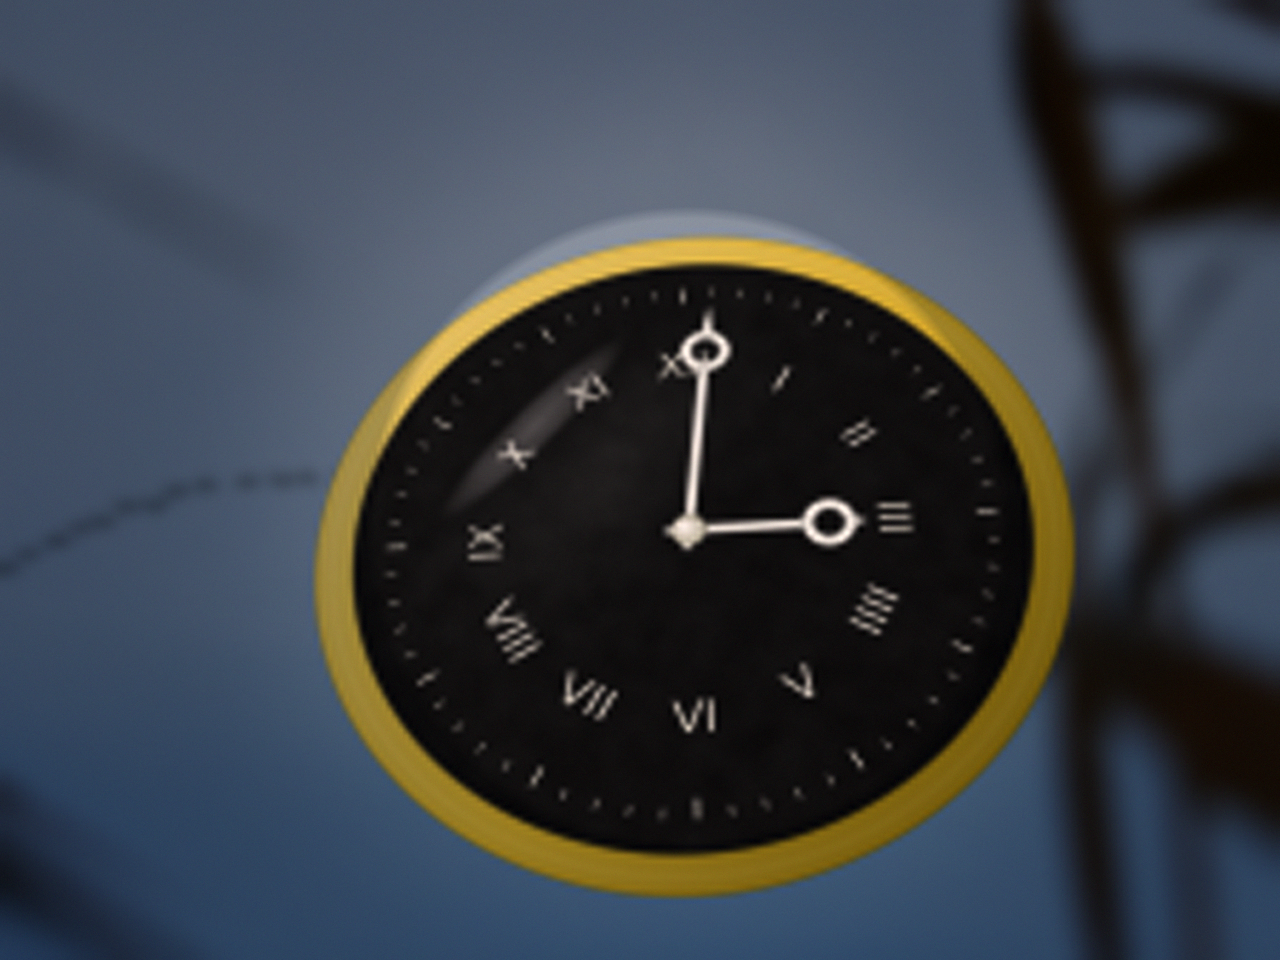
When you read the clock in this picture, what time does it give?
3:01
